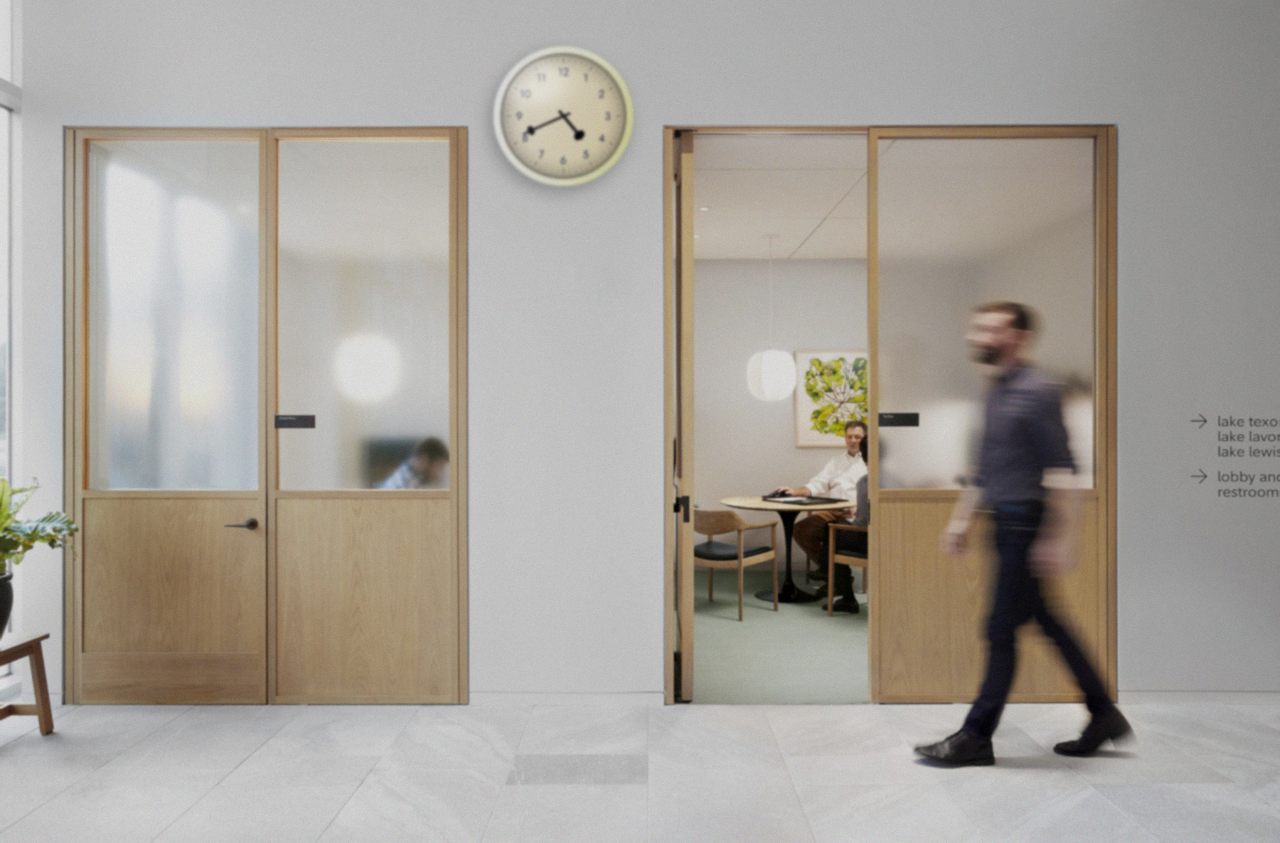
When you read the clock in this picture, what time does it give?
4:41
